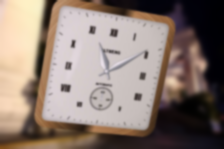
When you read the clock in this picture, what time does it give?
11:09
